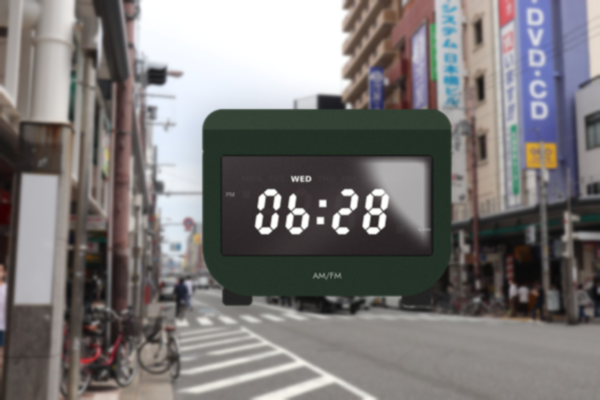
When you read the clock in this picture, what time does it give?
6:28
